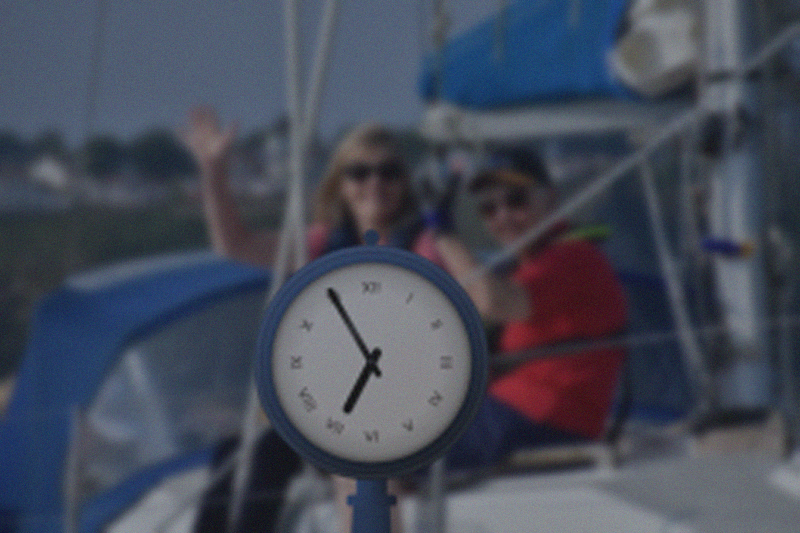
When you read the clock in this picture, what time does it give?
6:55
